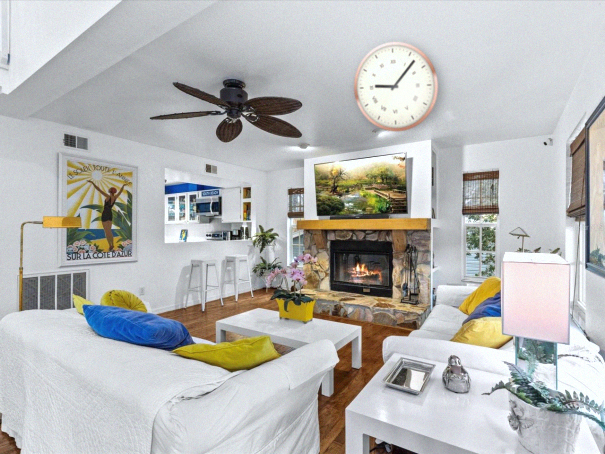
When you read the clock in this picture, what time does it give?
9:07
